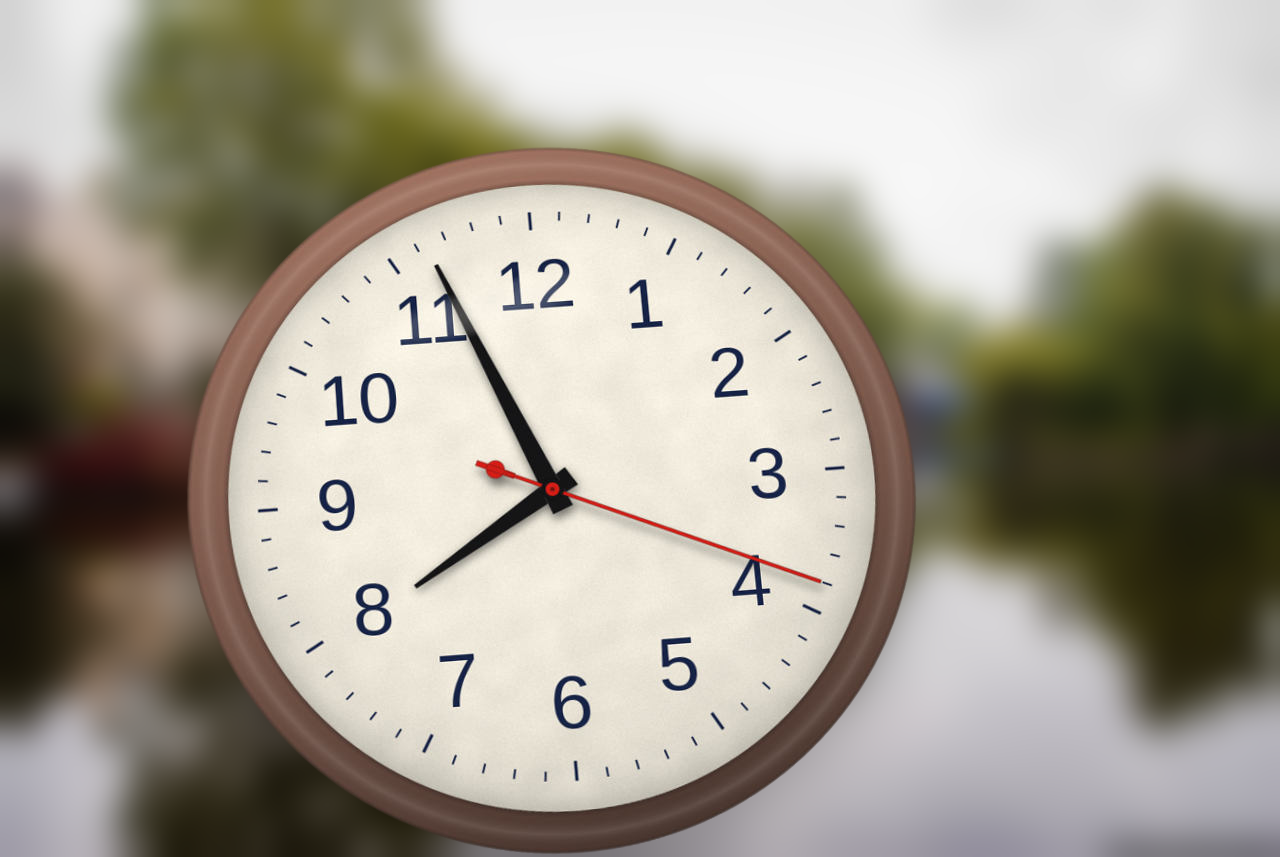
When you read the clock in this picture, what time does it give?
7:56:19
